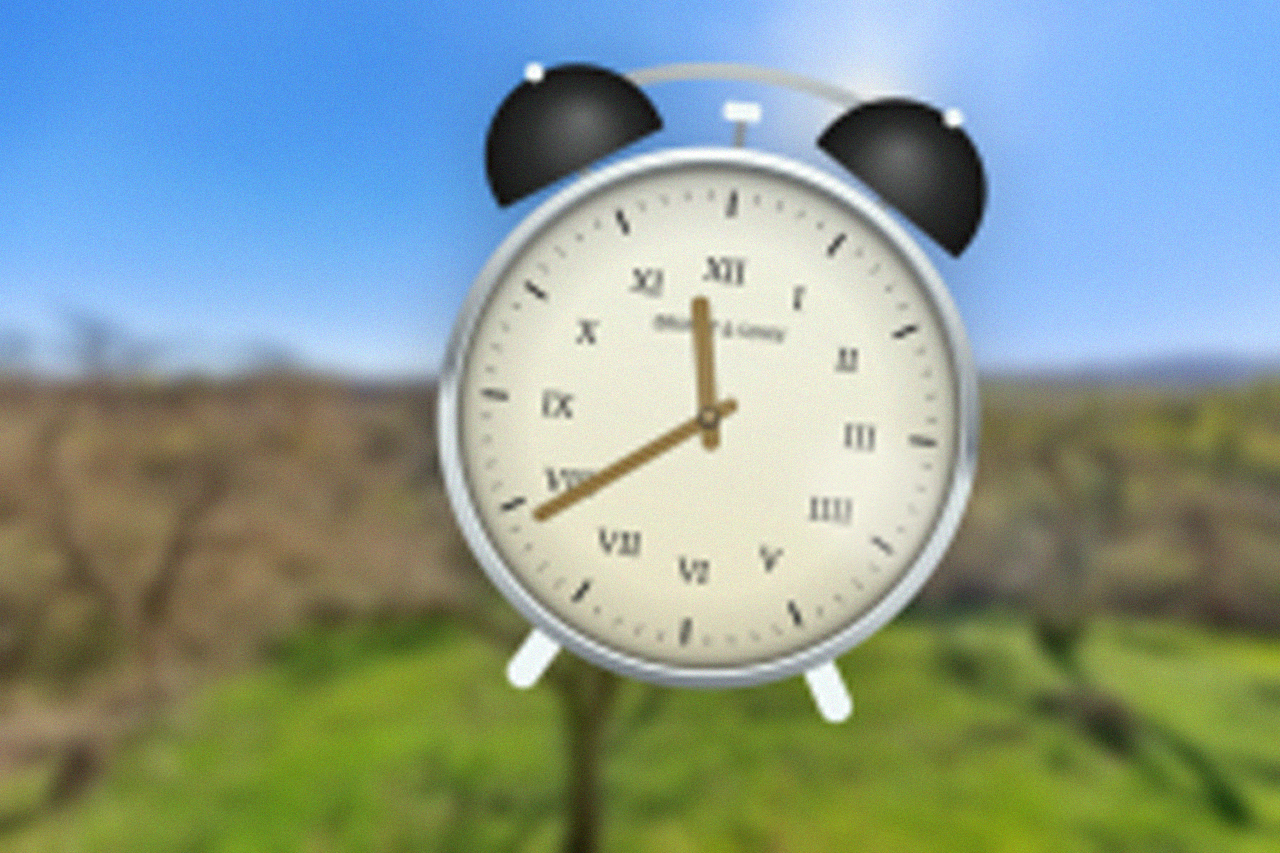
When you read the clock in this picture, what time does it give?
11:39
